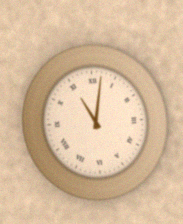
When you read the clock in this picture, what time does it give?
11:02
